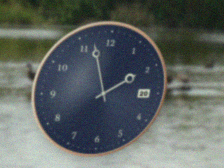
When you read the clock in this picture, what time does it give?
1:57
